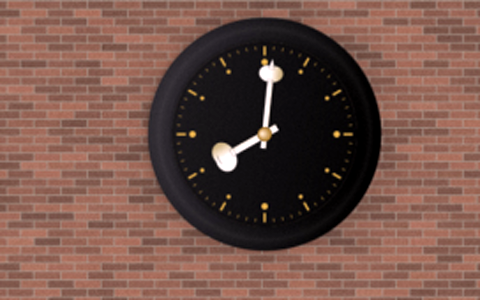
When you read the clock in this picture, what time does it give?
8:01
